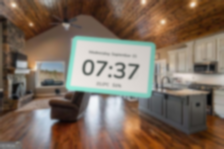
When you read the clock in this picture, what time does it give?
7:37
